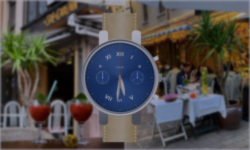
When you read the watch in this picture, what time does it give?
5:31
